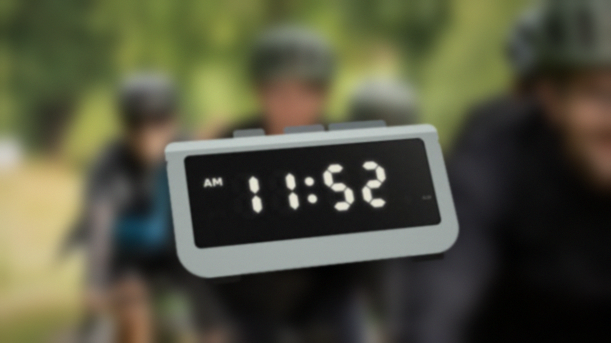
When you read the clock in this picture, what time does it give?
11:52
